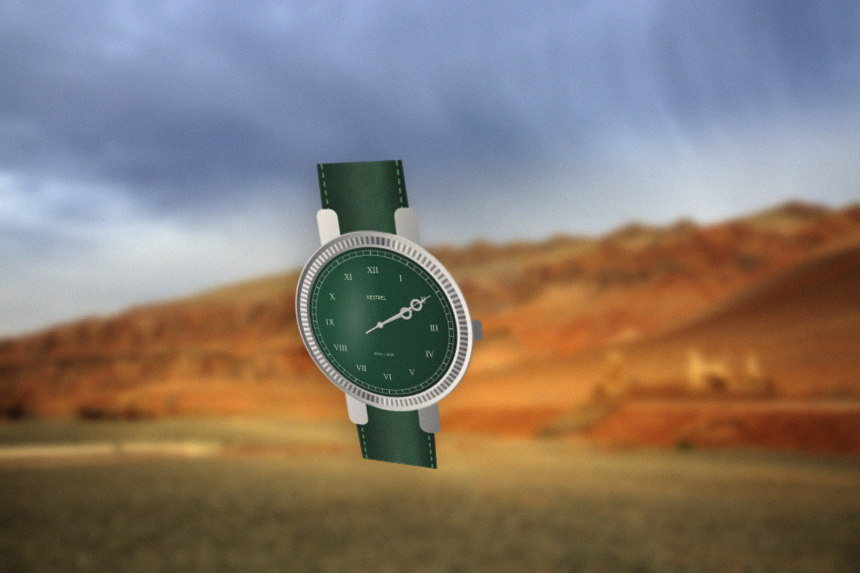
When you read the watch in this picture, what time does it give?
2:10:10
